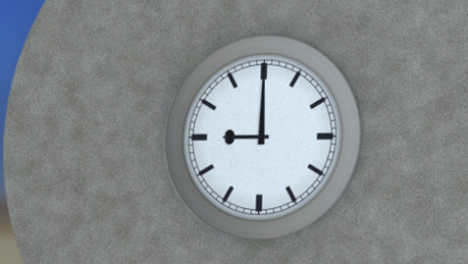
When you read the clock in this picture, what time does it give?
9:00
